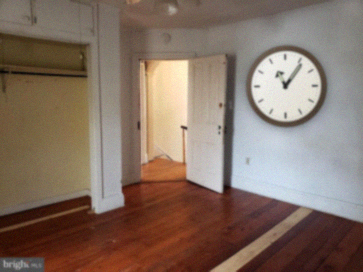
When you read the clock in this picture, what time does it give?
11:06
